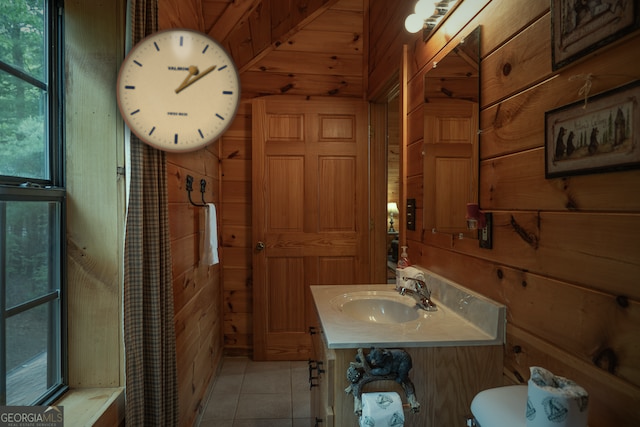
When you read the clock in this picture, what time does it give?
1:09
